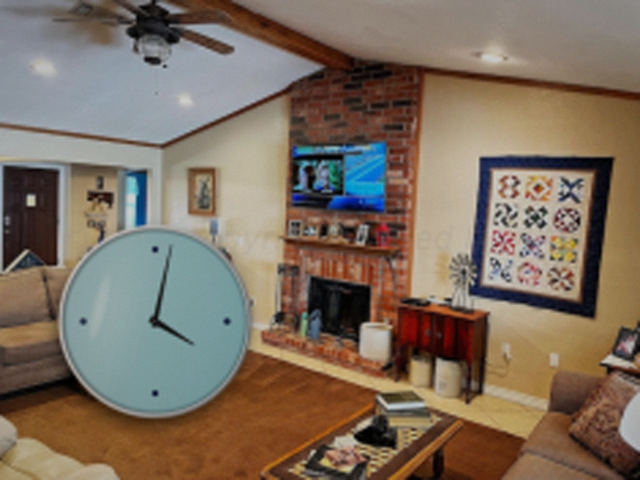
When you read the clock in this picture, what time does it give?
4:02
